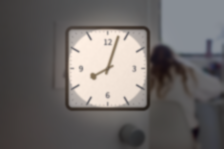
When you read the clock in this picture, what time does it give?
8:03
